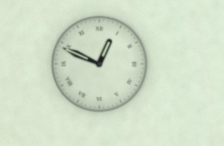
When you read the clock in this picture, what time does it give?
12:49
